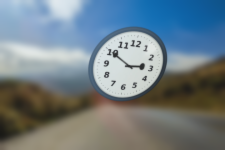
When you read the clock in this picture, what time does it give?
2:50
